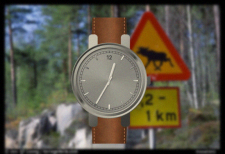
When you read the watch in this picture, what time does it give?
12:35
